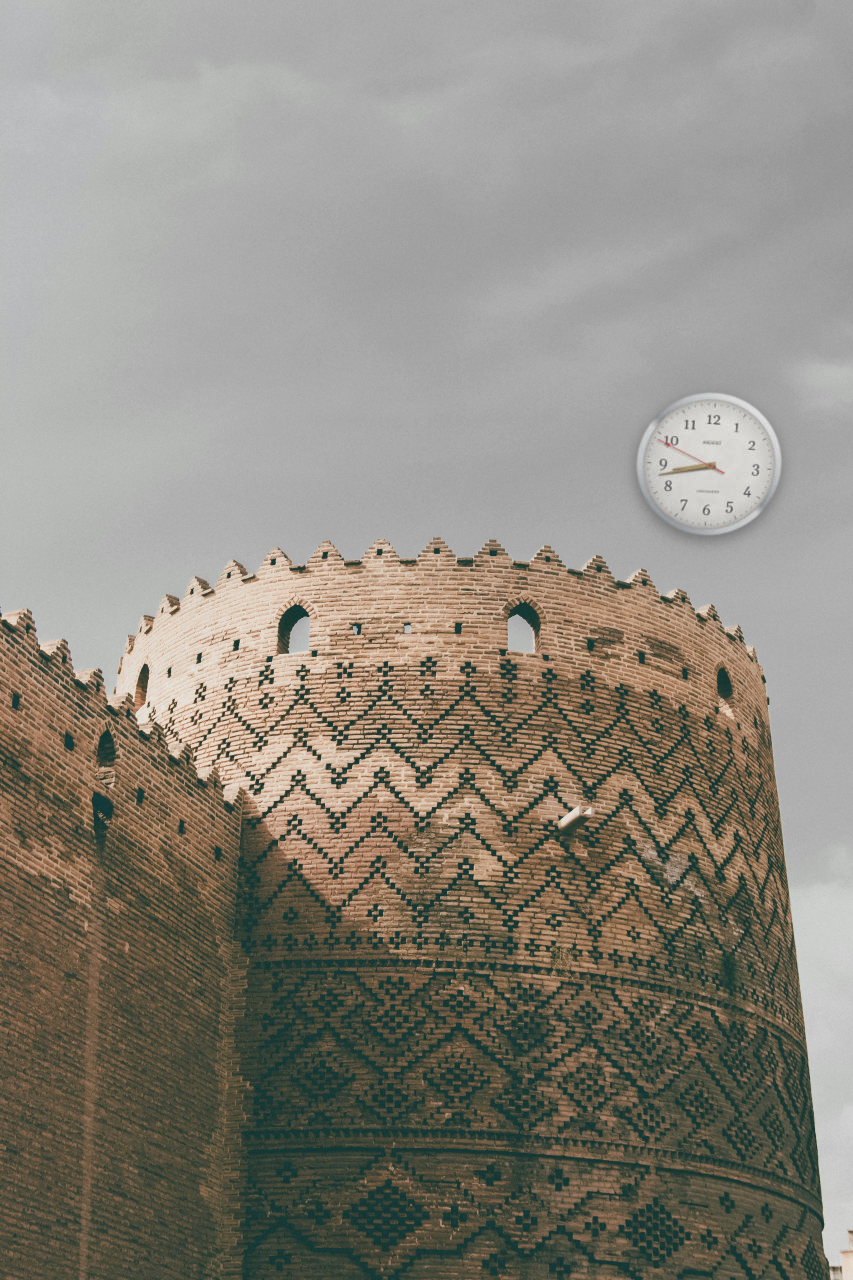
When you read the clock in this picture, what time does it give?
8:42:49
